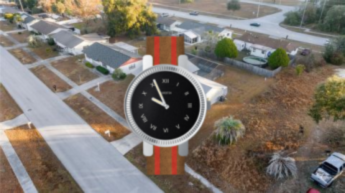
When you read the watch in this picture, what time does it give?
9:56
